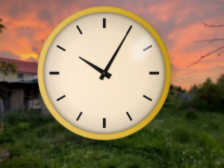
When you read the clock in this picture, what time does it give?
10:05
